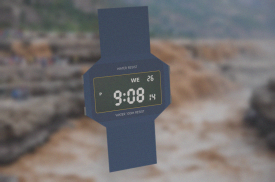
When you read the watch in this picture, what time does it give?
9:08:14
